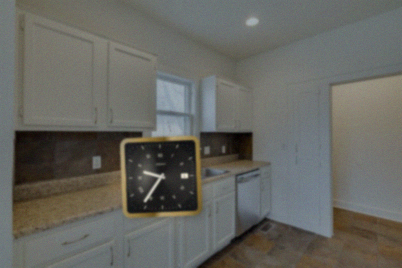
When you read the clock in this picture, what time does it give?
9:36
